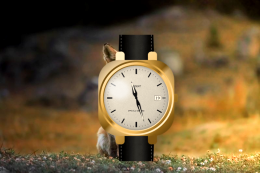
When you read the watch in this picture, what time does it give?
11:27
